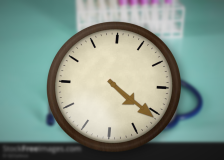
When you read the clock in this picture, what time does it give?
4:21
